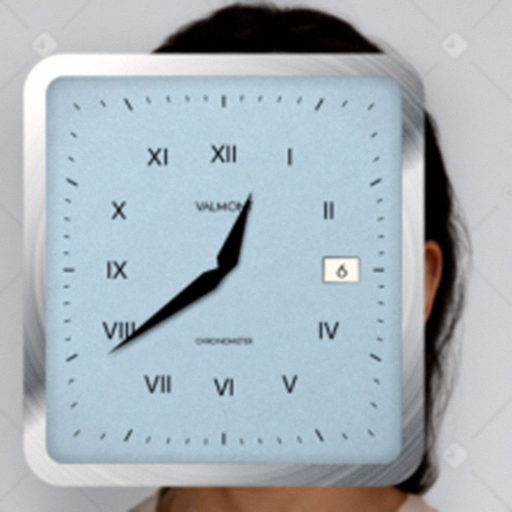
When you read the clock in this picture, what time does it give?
12:39
